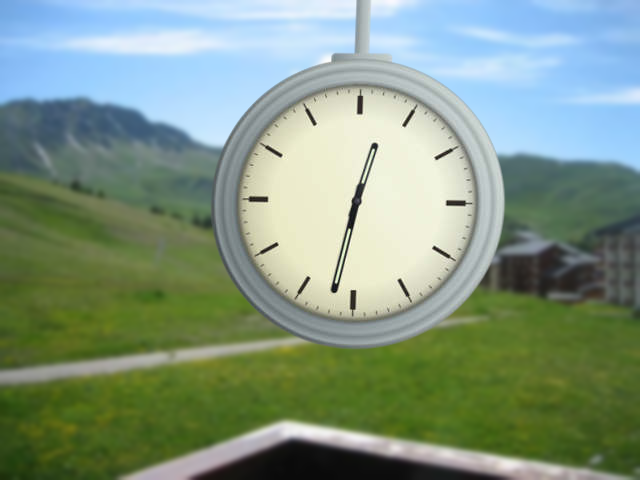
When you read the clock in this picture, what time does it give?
12:32
